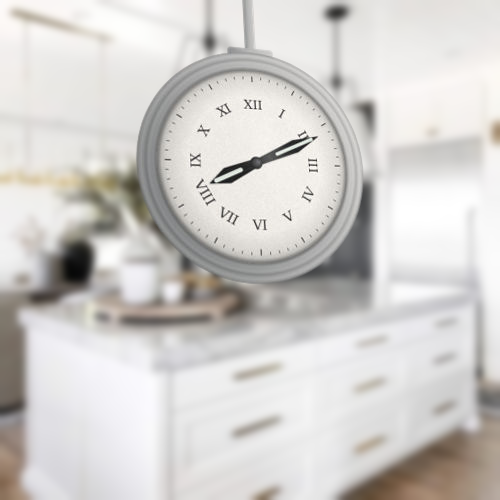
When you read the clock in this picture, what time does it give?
8:11
